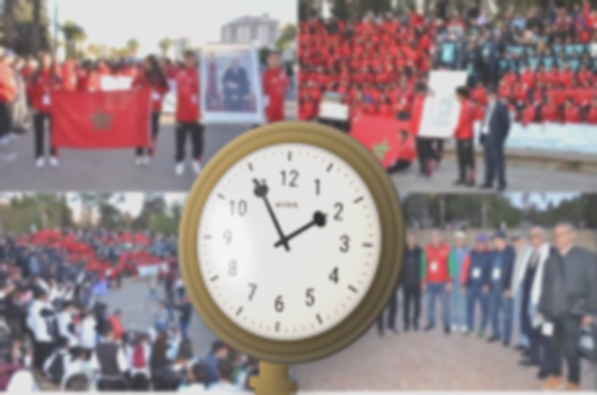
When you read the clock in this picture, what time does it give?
1:55
